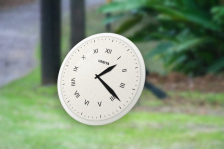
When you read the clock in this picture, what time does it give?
1:19
